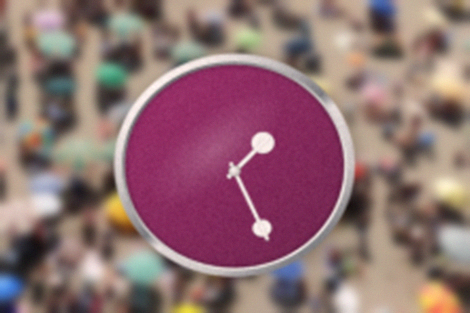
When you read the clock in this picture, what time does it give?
1:26
